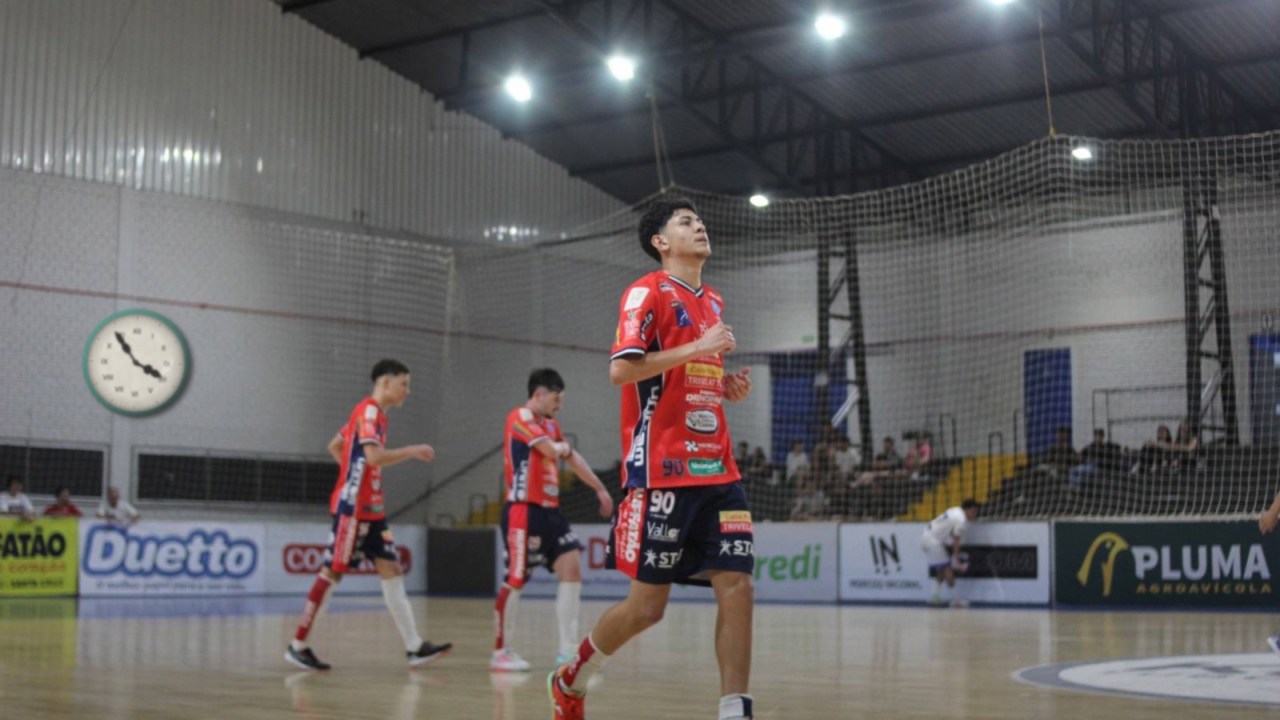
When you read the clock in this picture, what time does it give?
3:54
